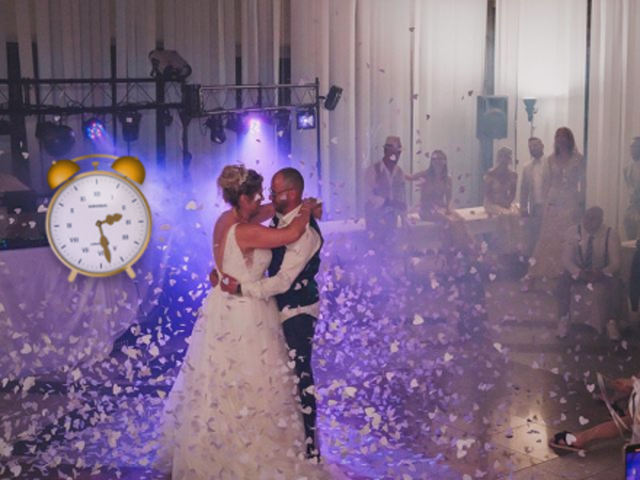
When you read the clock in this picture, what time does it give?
2:28
